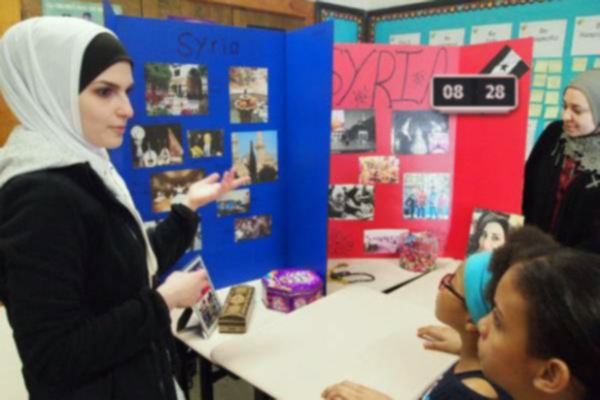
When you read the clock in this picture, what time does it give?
8:28
